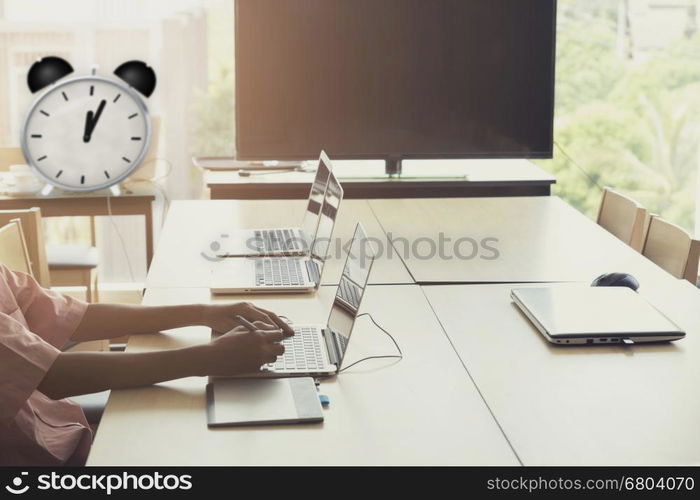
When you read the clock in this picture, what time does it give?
12:03
